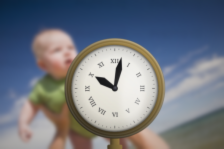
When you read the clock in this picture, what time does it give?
10:02
